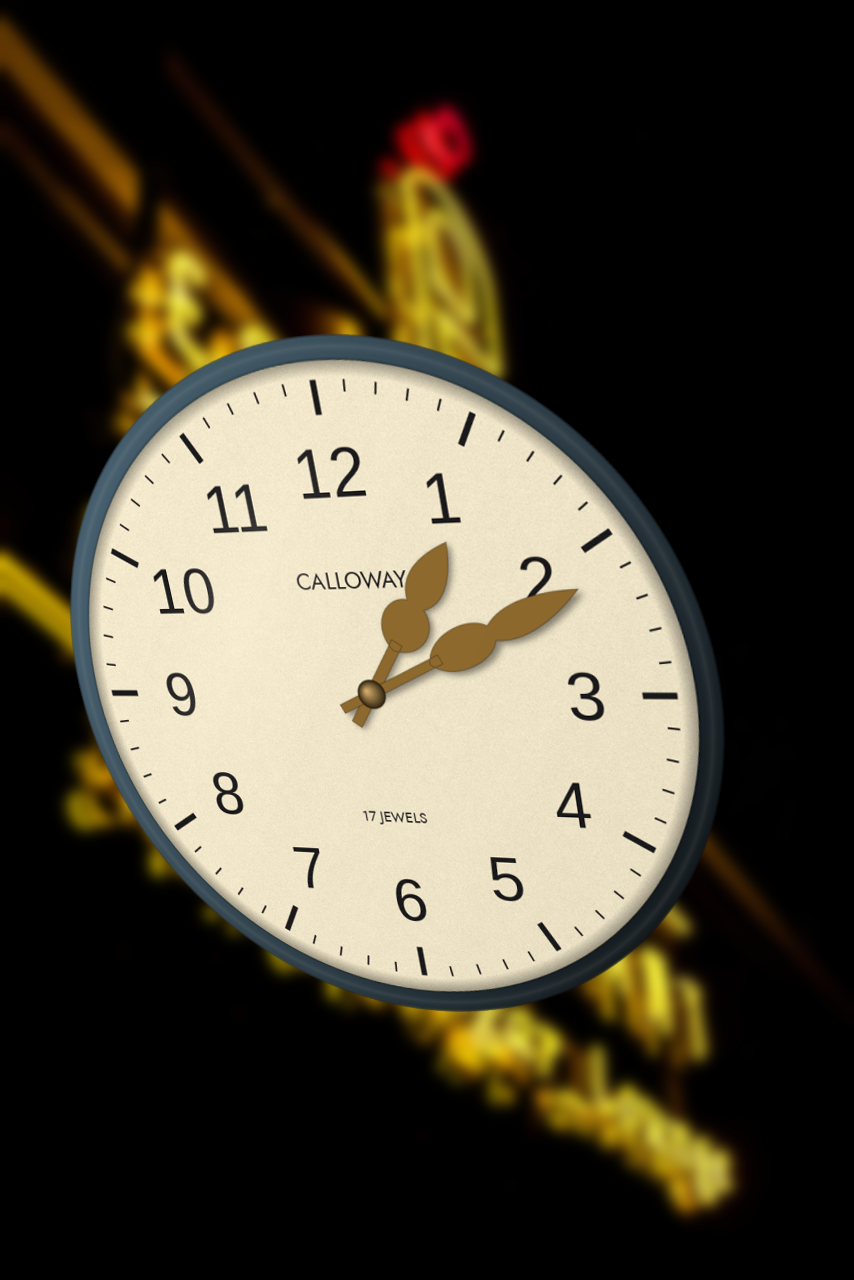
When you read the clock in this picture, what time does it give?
1:11
